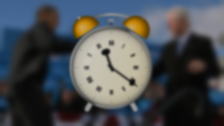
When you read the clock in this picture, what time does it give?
11:21
